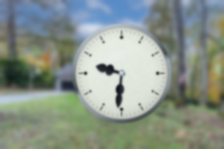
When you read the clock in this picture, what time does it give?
9:31
